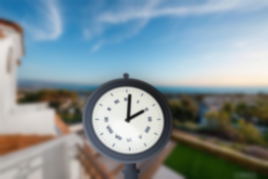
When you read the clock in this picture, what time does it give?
2:01
